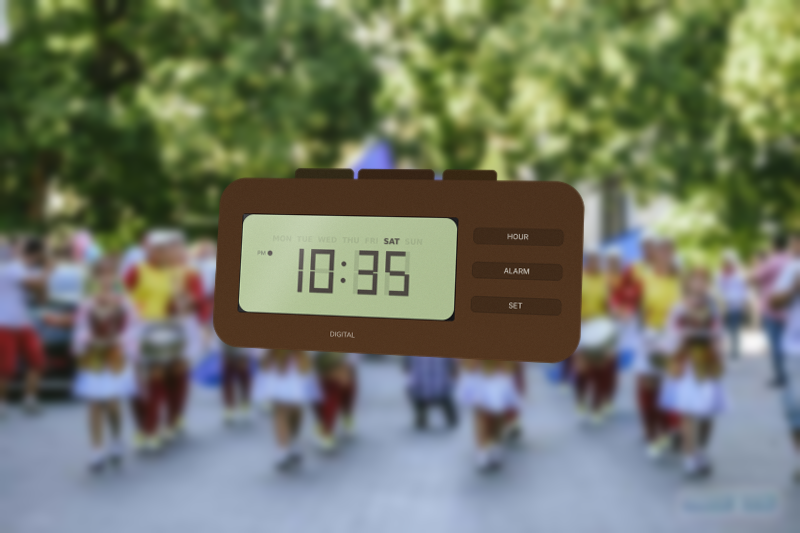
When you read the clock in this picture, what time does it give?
10:35
